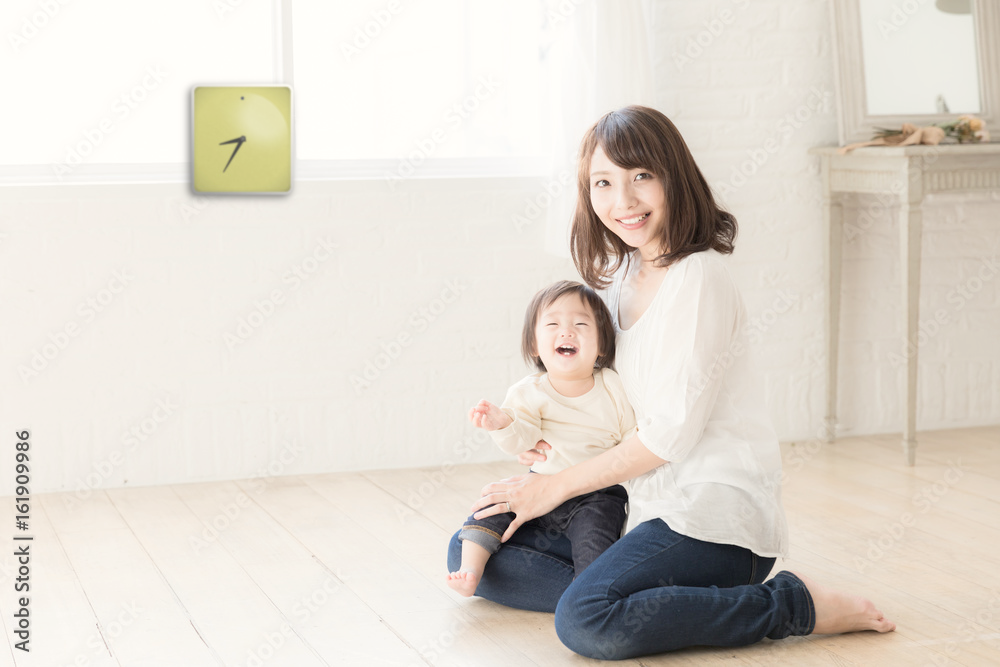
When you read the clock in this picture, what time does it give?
8:35
